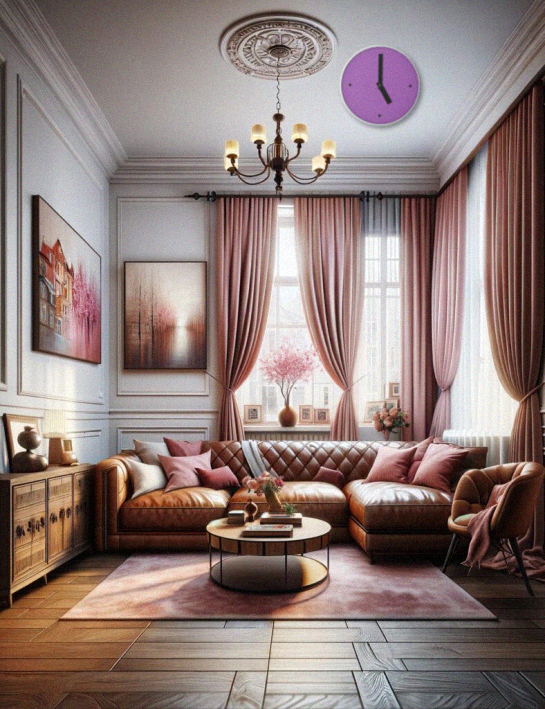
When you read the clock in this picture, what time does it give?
5:00
